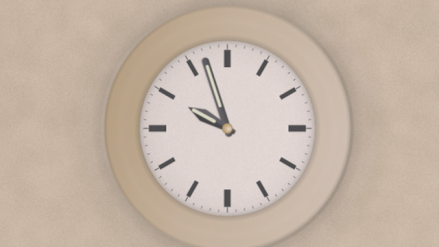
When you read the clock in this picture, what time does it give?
9:57
